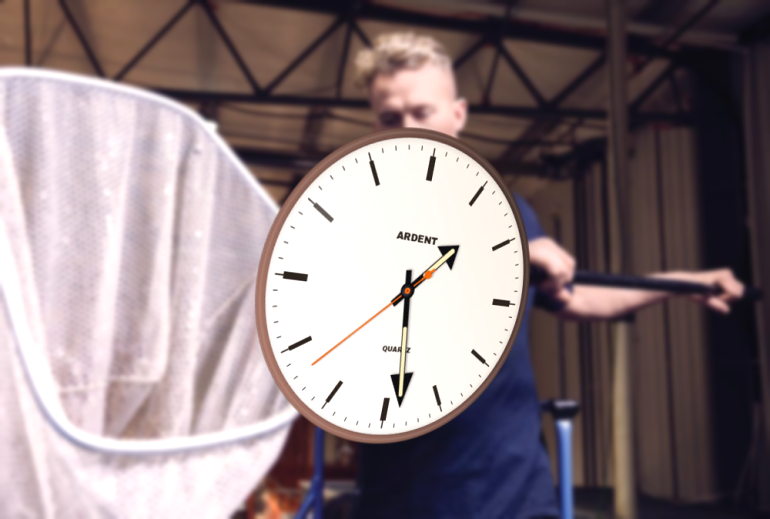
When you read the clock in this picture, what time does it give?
1:28:38
